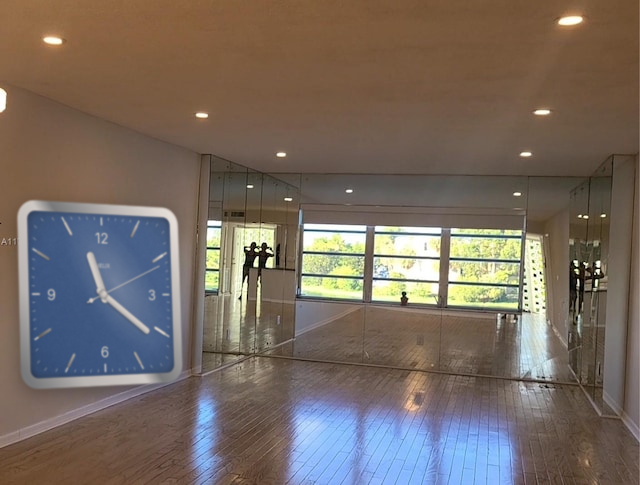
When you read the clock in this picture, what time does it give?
11:21:11
